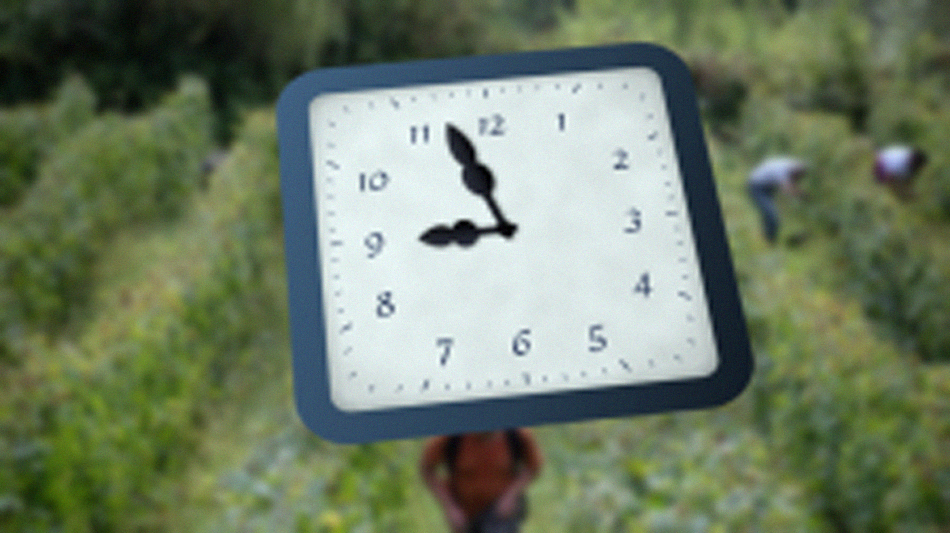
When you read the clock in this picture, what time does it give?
8:57
